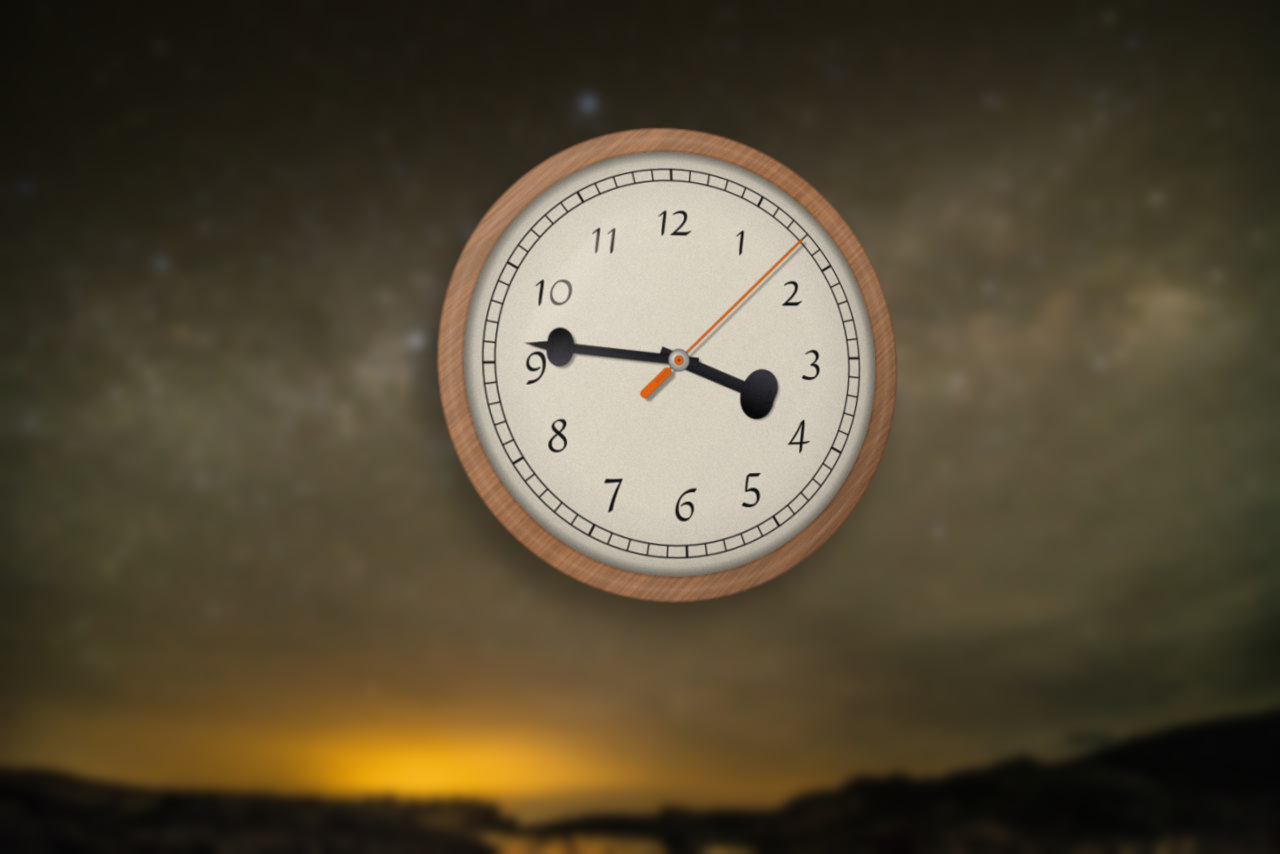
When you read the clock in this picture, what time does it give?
3:46:08
